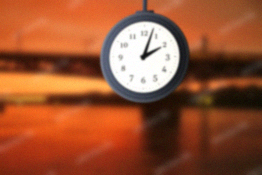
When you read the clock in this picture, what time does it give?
2:03
